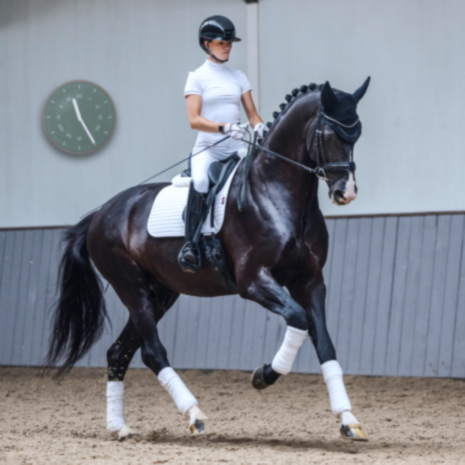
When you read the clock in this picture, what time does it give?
11:25
